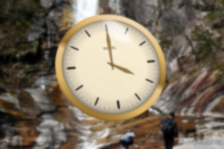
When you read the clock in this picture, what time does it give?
4:00
